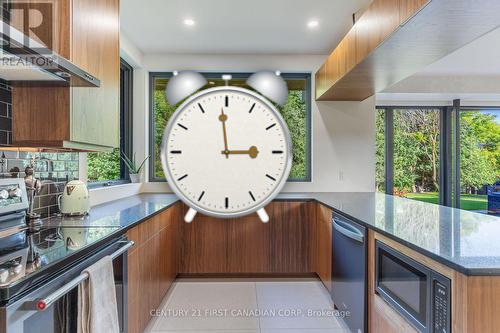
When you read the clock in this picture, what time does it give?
2:59
